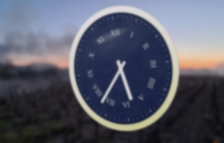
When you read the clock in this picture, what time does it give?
5:37
